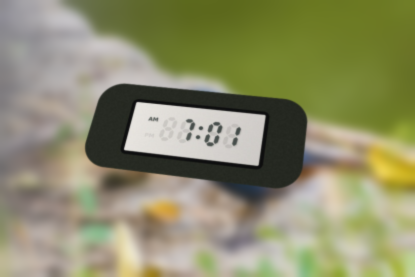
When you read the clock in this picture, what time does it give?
7:01
